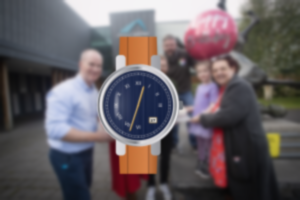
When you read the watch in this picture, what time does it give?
12:33
